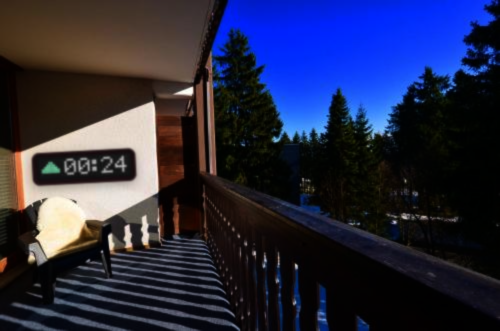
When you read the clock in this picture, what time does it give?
0:24
